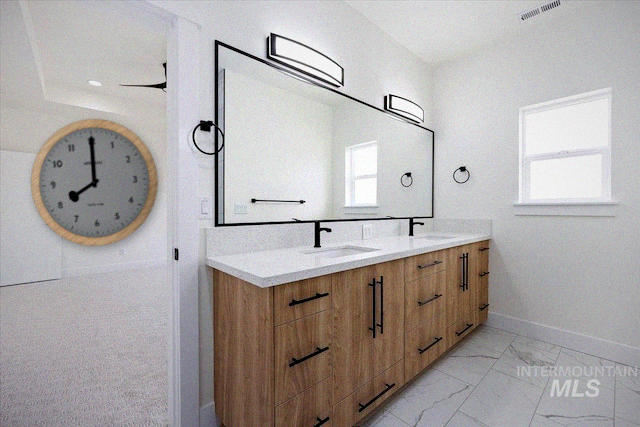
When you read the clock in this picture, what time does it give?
8:00
